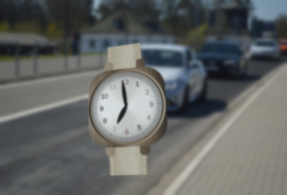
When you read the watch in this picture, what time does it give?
6:59
